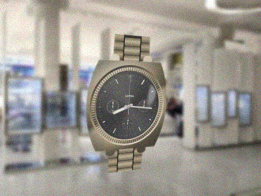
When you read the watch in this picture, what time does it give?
8:16
